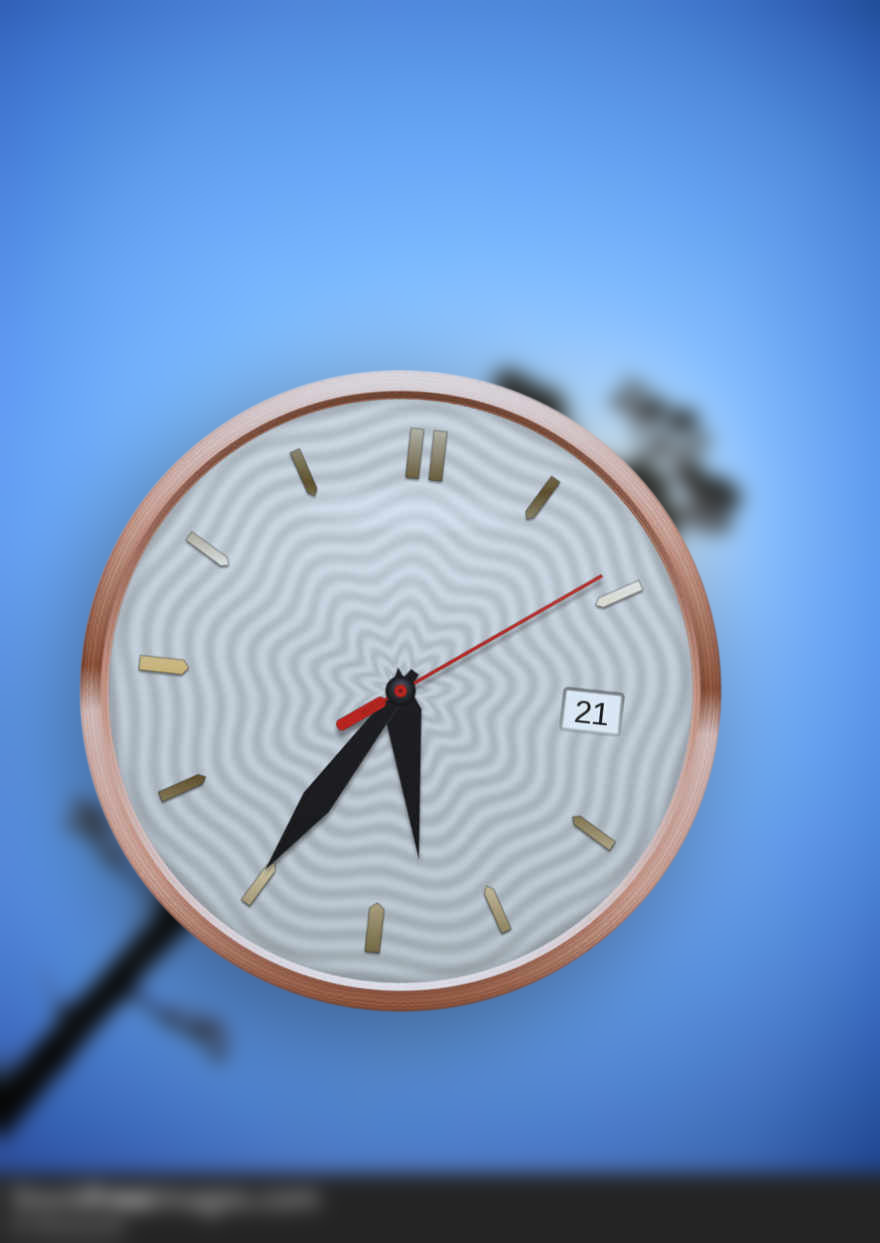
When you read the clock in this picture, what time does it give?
5:35:09
